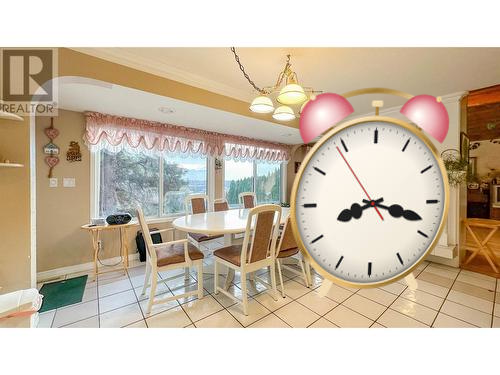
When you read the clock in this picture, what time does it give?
8:17:54
